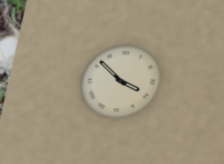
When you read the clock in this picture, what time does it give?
3:52
